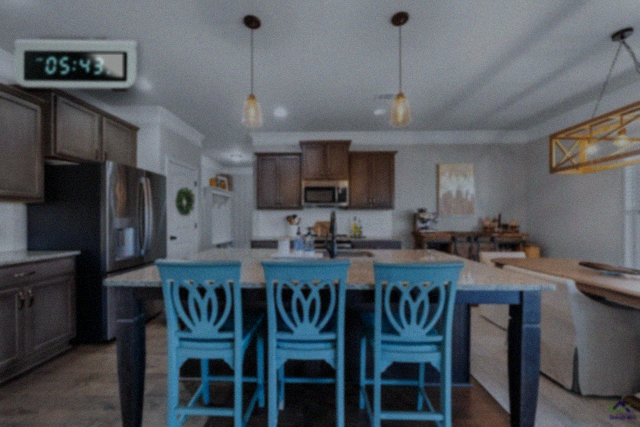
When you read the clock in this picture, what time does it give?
5:43
